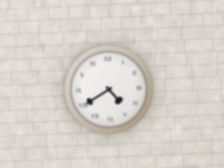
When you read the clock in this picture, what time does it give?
4:40
